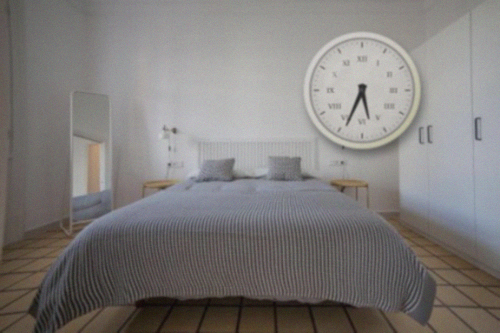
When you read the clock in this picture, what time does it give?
5:34
